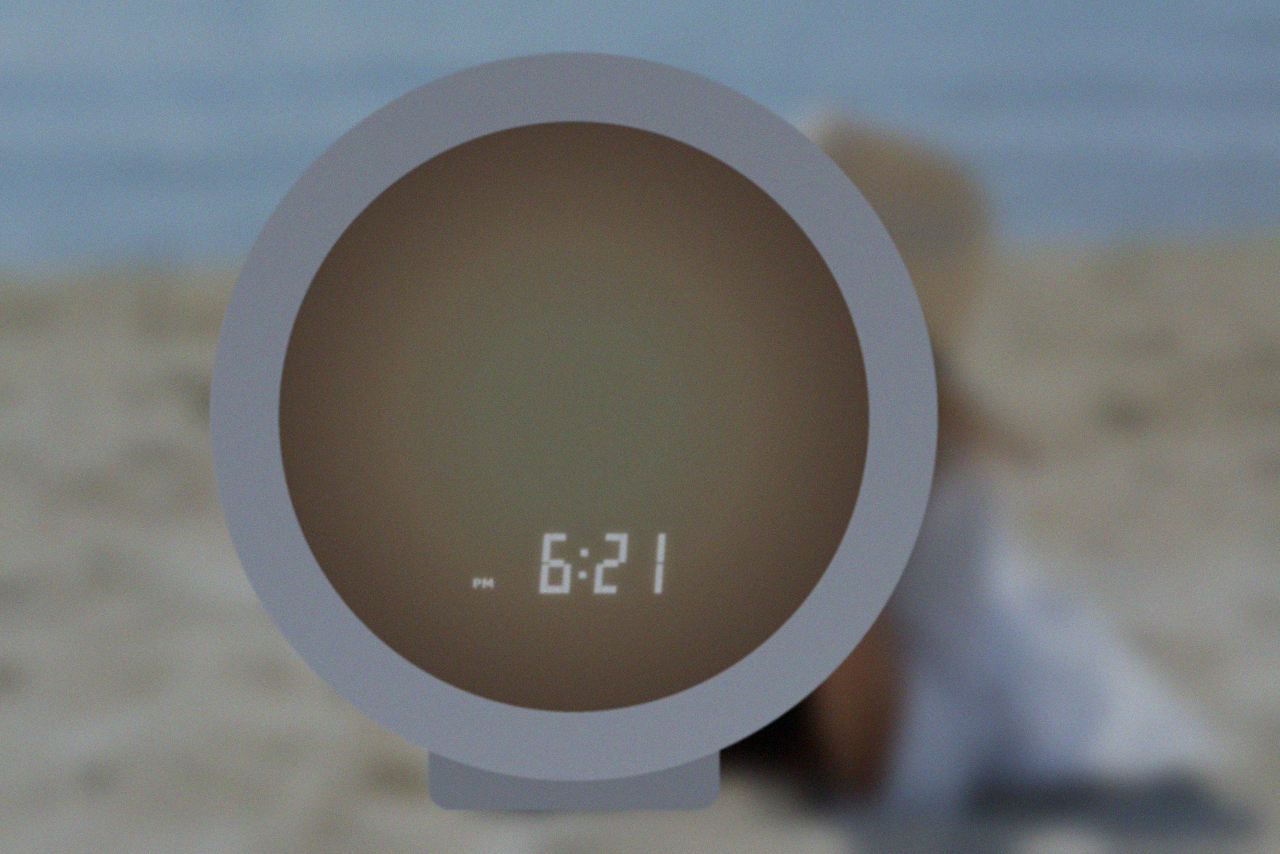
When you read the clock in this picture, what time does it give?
6:21
